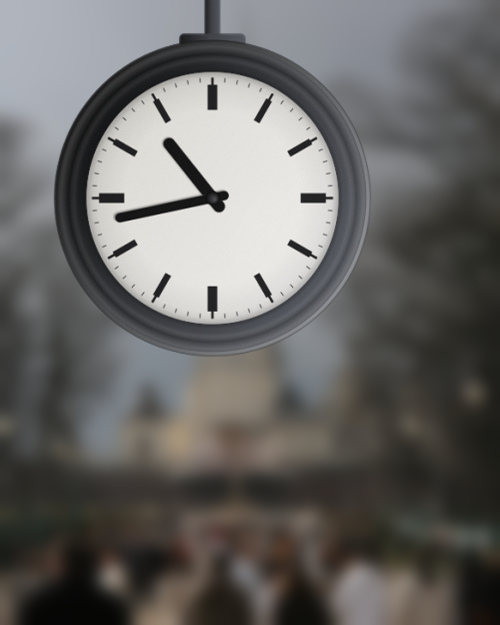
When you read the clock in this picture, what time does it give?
10:43
